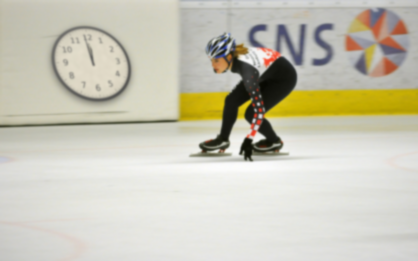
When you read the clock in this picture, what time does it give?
11:59
